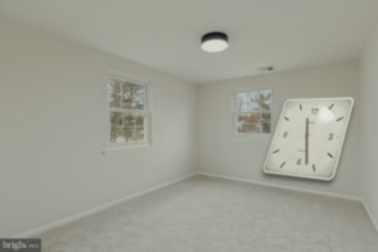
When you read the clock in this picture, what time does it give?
11:27
